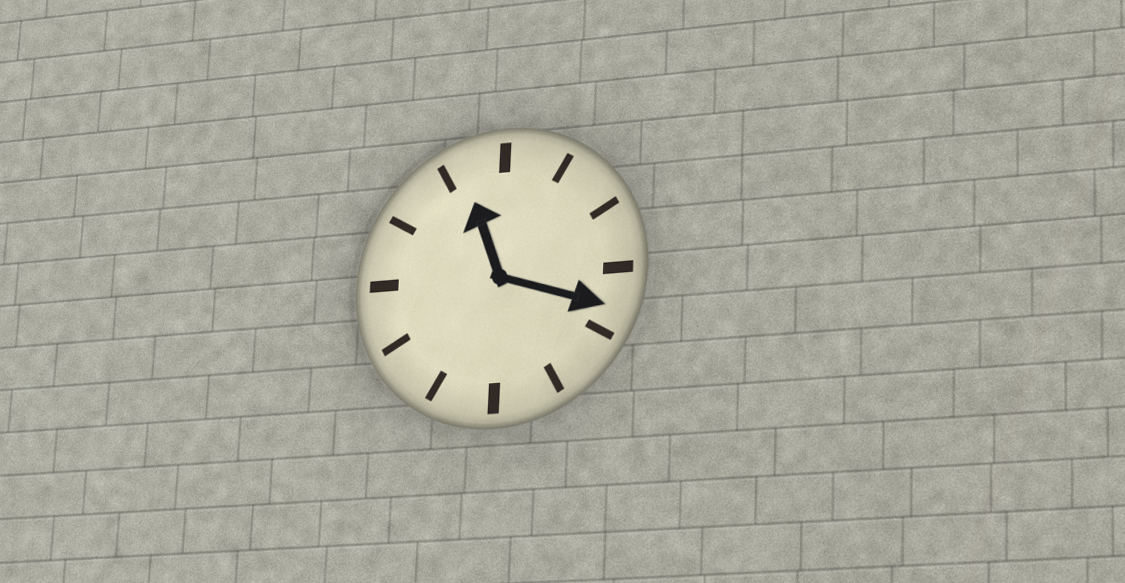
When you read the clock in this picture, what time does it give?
11:18
